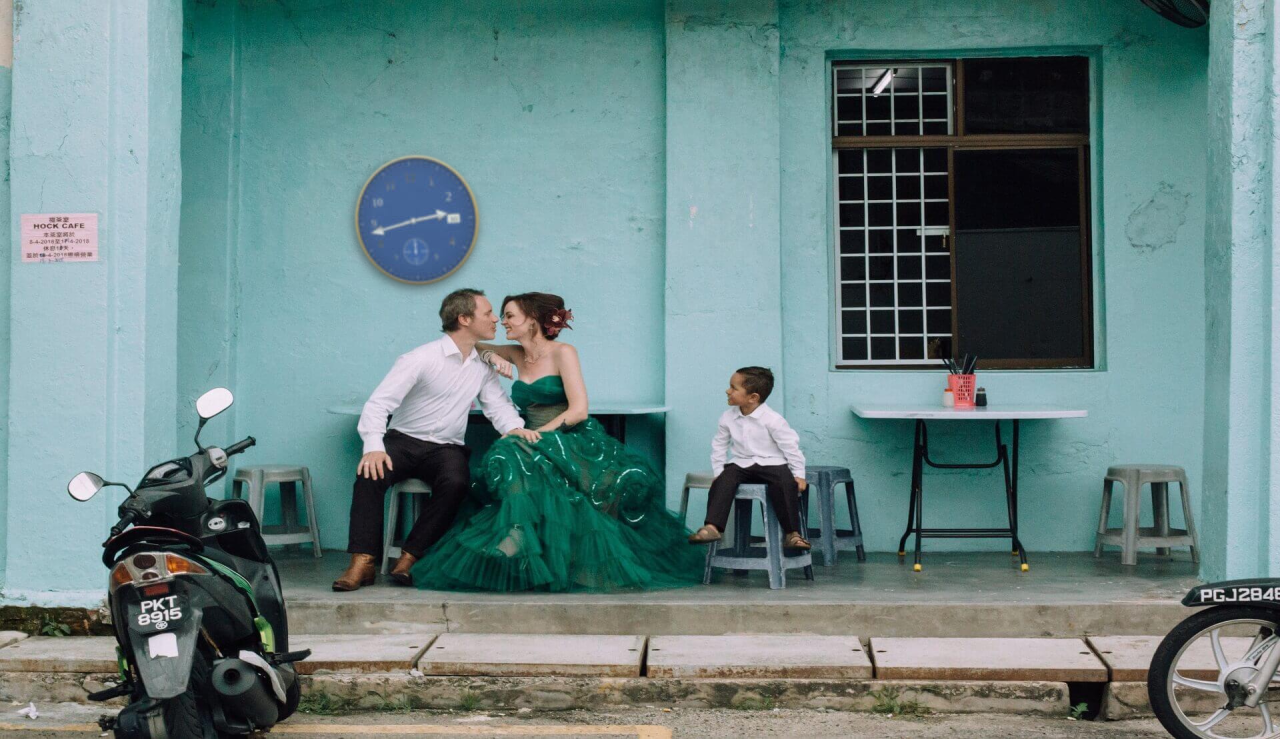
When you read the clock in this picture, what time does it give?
2:43
